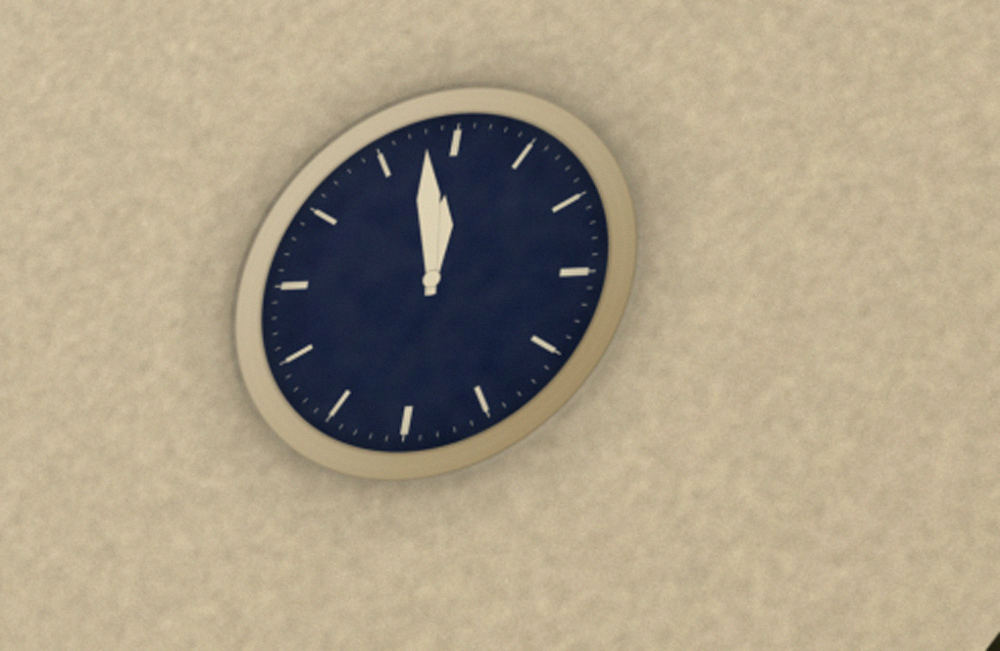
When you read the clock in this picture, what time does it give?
11:58
